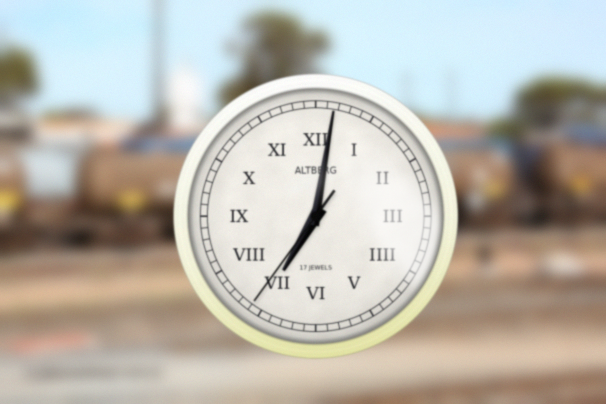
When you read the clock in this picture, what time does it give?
7:01:36
